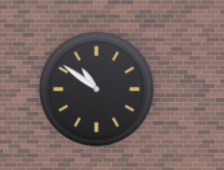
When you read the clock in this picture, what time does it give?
10:51
